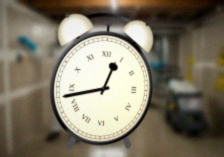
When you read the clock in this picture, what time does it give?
12:43
